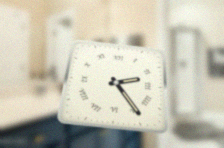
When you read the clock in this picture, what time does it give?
2:24
